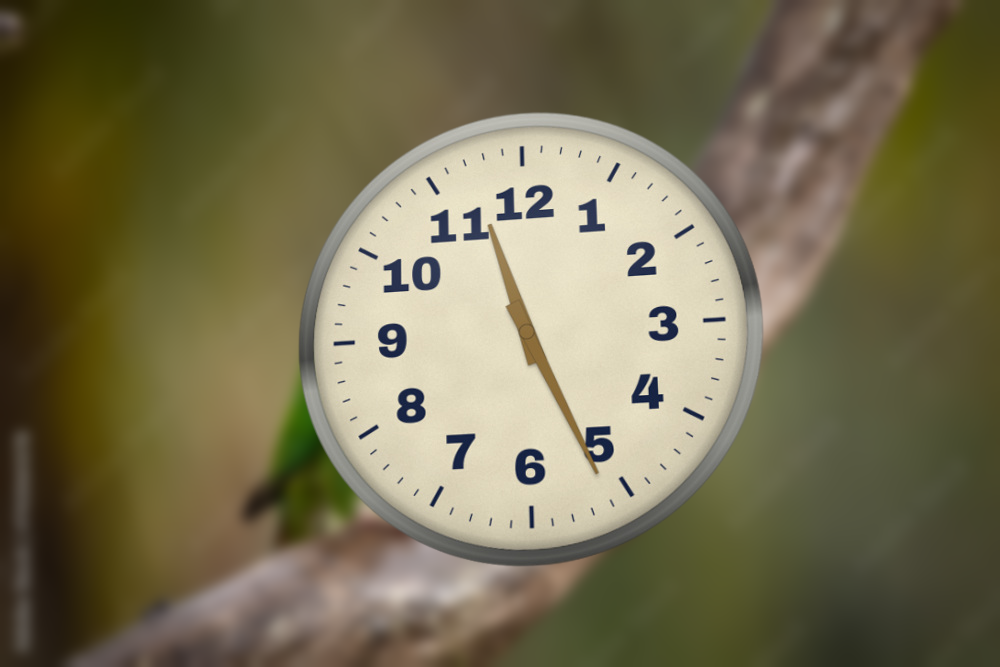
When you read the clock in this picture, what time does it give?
11:26
